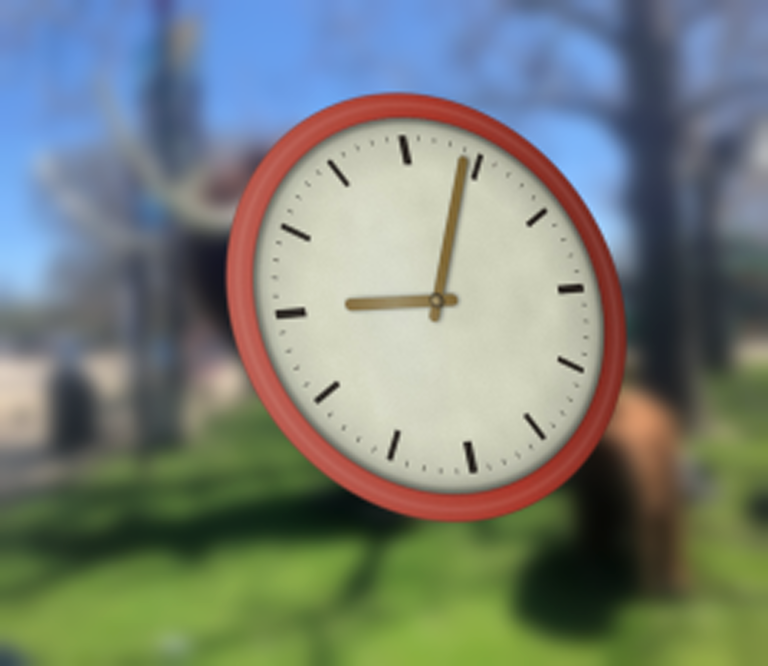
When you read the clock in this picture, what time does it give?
9:04
